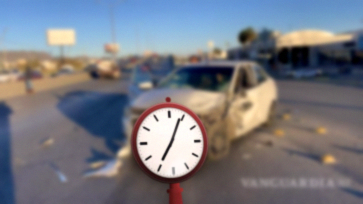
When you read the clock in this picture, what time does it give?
7:04
